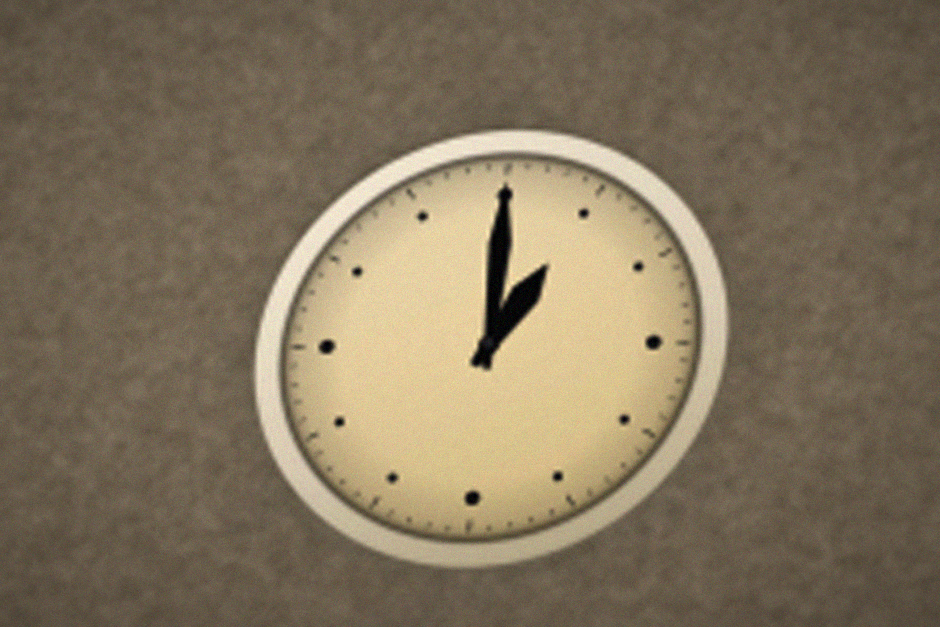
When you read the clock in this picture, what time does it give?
1:00
